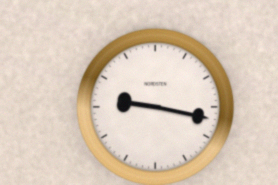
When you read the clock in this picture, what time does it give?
9:17
